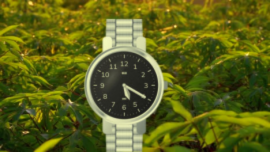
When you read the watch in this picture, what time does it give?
5:20
